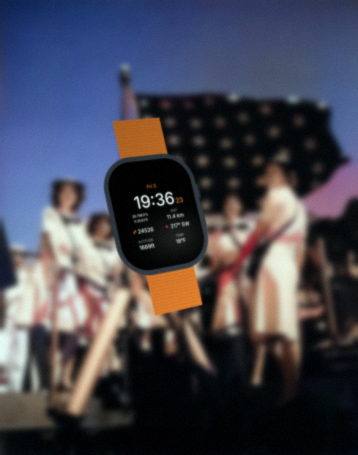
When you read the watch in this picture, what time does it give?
19:36
